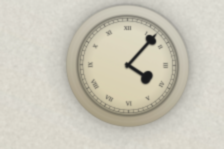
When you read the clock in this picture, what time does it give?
4:07
